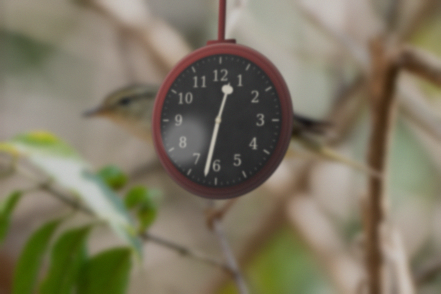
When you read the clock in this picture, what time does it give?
12:32
